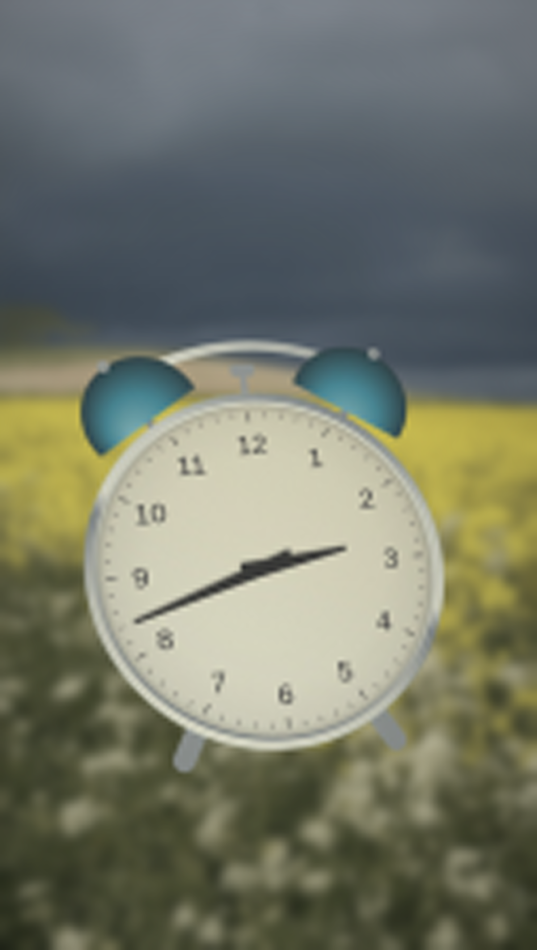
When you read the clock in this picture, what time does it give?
2:42
